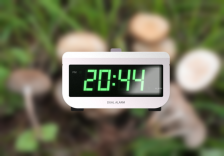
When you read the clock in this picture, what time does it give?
20:44
